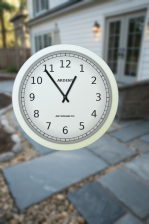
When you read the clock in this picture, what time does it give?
12:54
